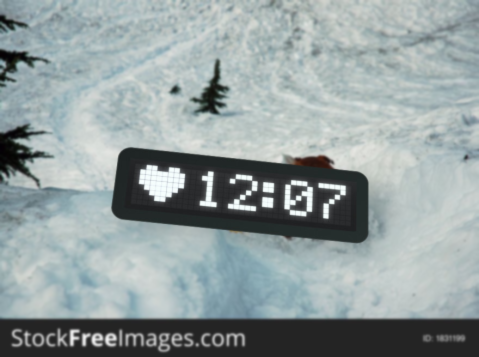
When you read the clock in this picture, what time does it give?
12:07
